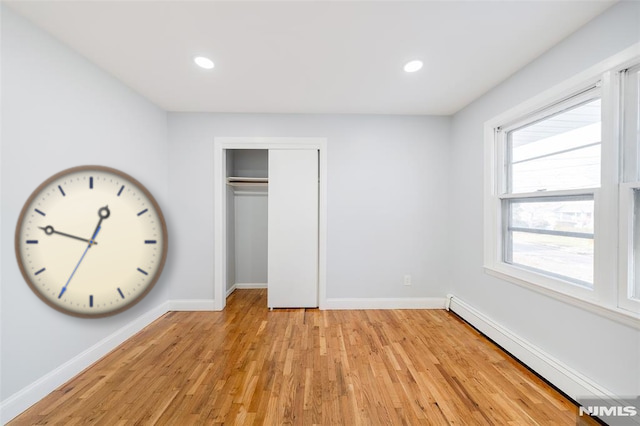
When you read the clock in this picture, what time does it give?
12:47:35
